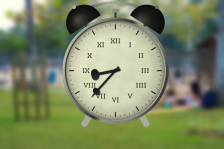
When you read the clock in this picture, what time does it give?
8:37
